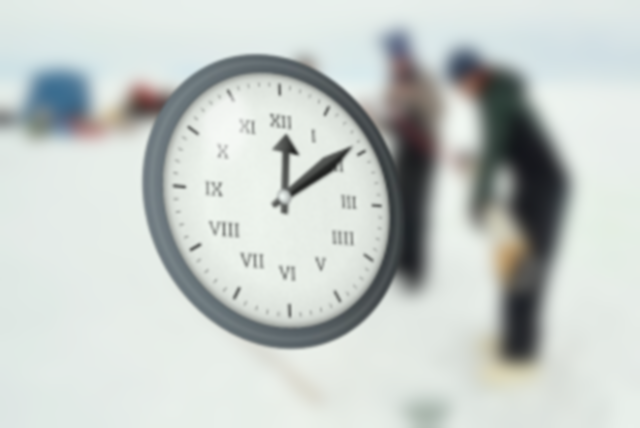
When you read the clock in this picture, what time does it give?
12:09
